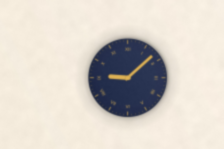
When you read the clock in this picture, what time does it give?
9:08
